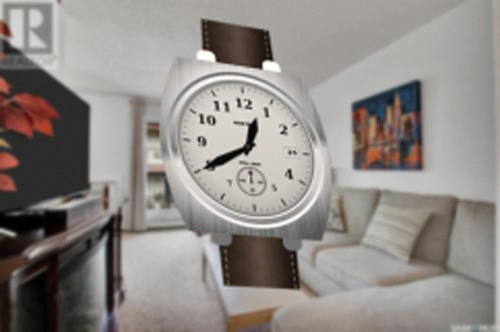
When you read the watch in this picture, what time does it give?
12:40
